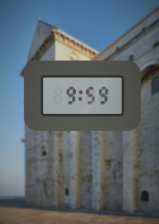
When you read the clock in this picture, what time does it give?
9:59
